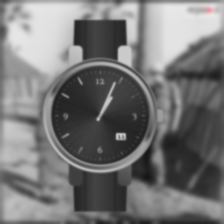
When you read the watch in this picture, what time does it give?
1:04
